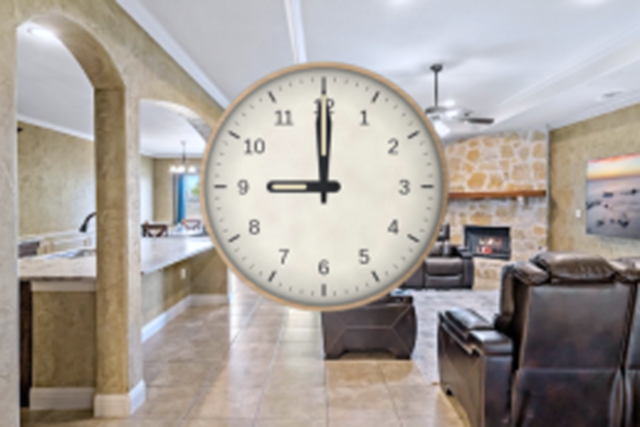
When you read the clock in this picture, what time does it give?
9:00
